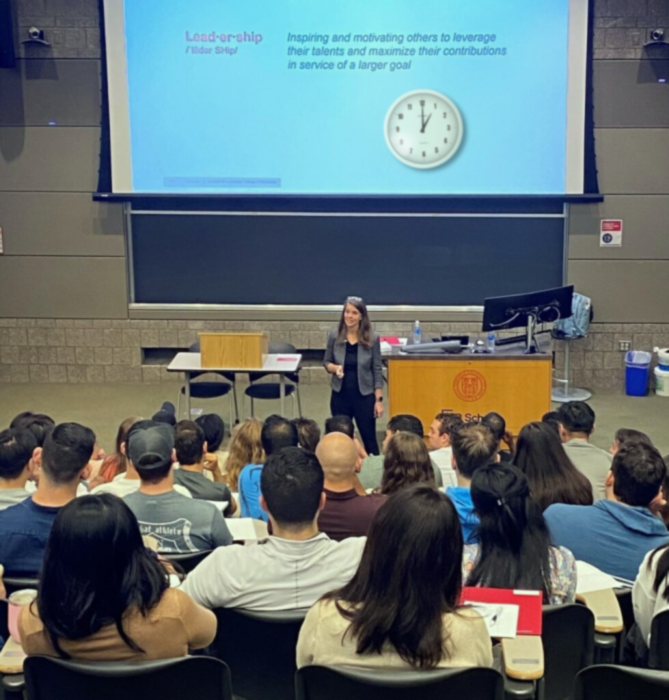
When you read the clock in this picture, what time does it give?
1:00
